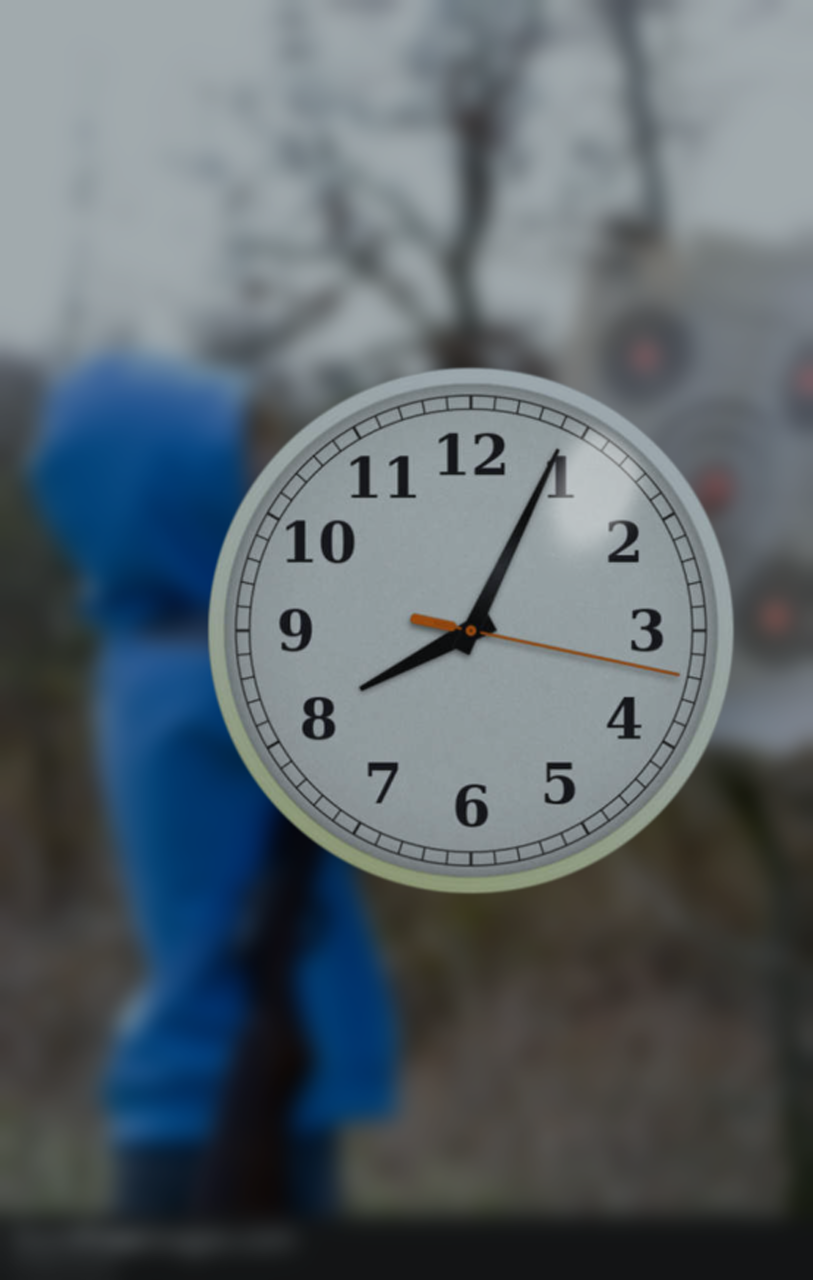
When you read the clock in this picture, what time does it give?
8:04:17
